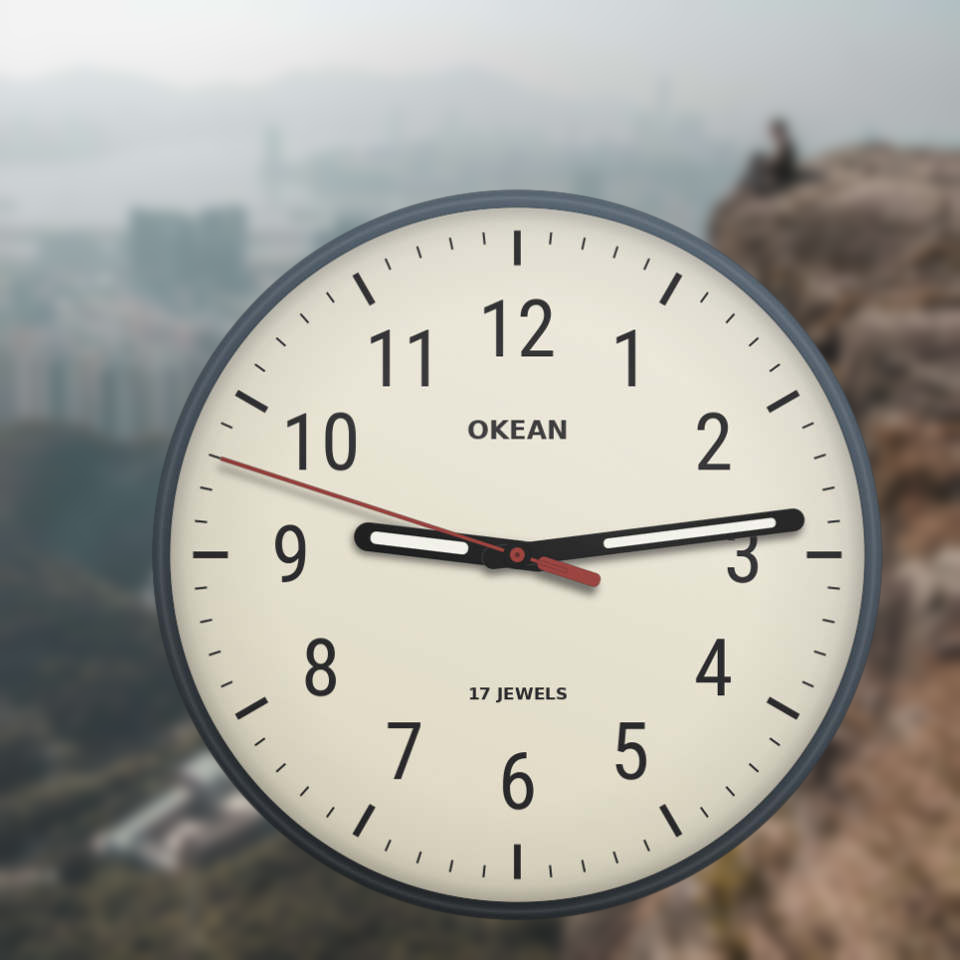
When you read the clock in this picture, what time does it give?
9:13:48
